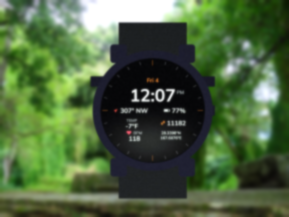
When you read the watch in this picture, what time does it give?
12:07
